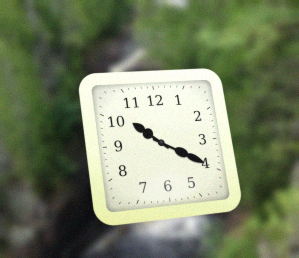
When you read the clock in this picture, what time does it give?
10:20
